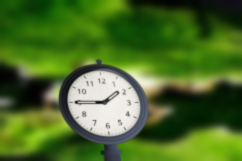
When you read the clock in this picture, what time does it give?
1:45
